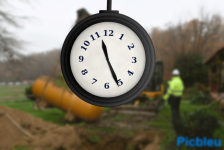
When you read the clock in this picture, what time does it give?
11:26
